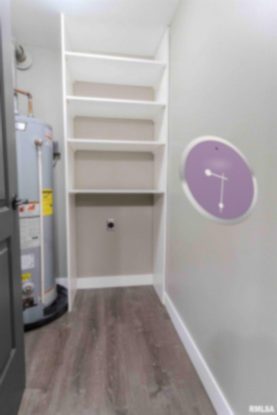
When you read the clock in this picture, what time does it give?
9:33
